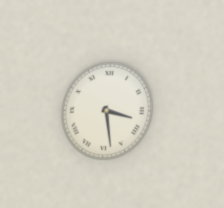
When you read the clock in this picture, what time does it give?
3:28
